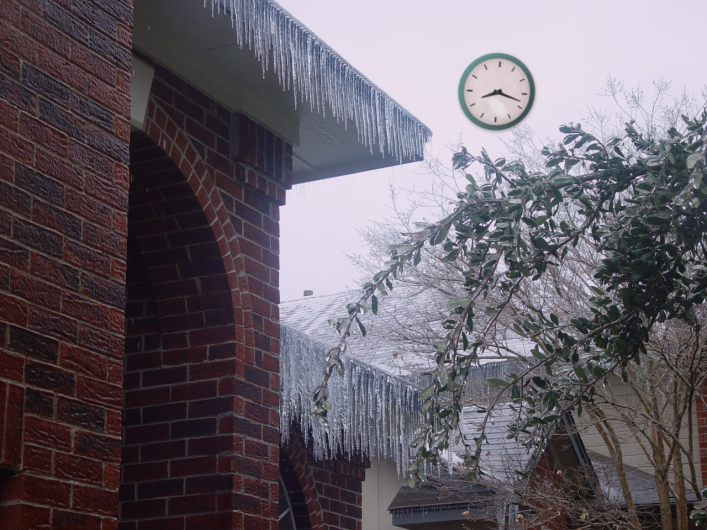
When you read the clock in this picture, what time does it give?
8:18
